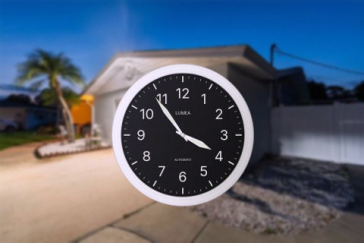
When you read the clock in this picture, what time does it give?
3:54
